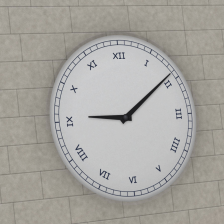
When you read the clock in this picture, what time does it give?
9:09
